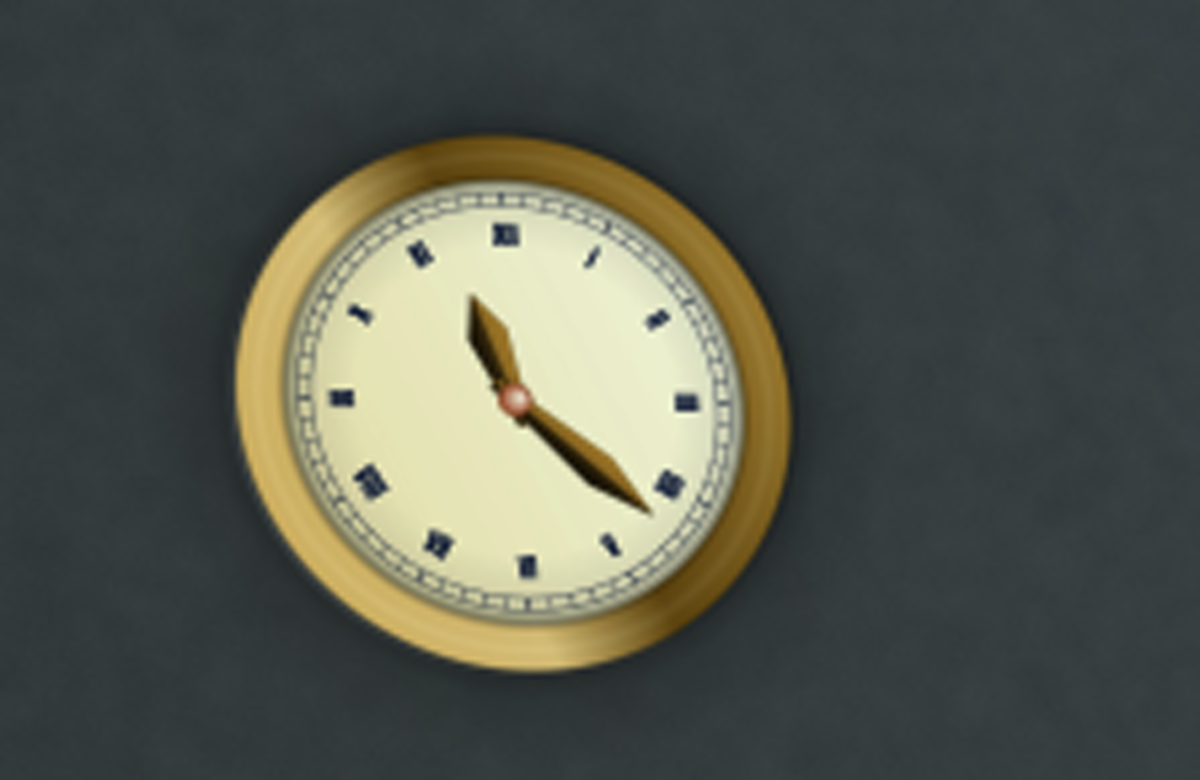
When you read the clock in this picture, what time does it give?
11:22
